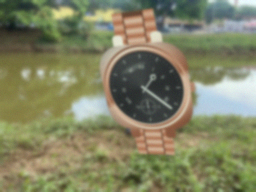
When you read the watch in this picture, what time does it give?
1:22
